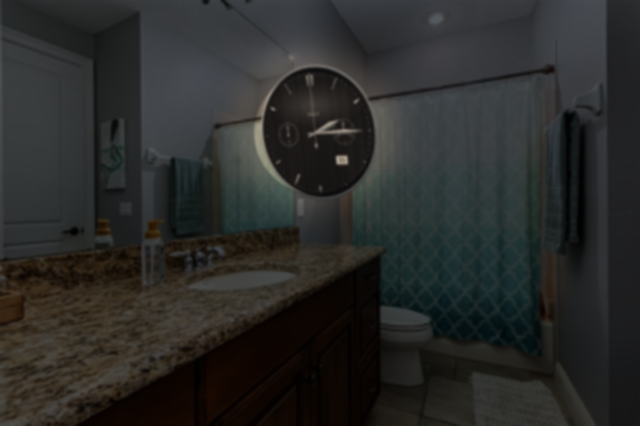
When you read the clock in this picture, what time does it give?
2:15
